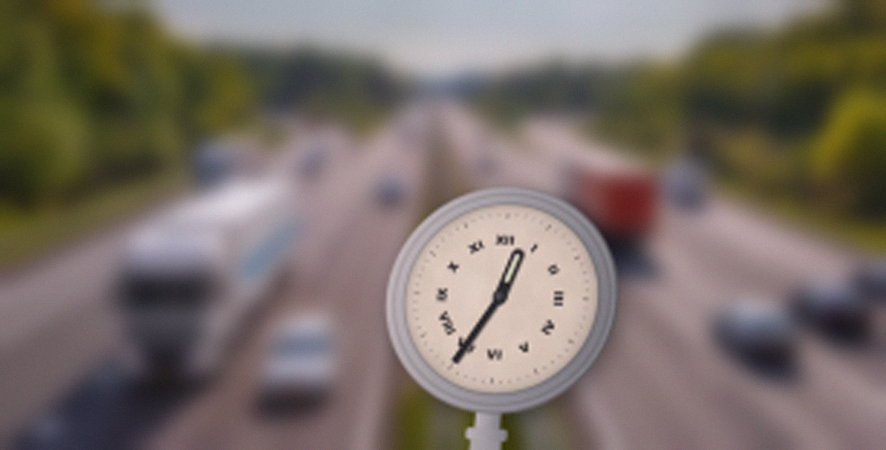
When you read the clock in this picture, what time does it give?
12:35
